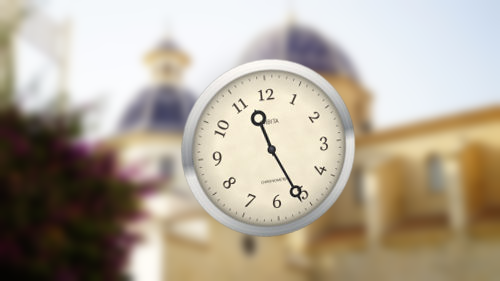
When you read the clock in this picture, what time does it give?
11:26
